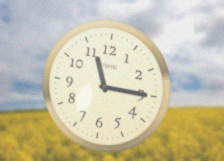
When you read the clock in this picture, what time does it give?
11:15
